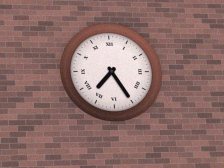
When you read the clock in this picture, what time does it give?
7:25
